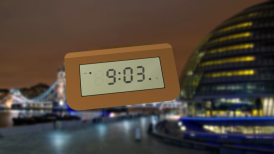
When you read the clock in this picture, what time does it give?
9:03
